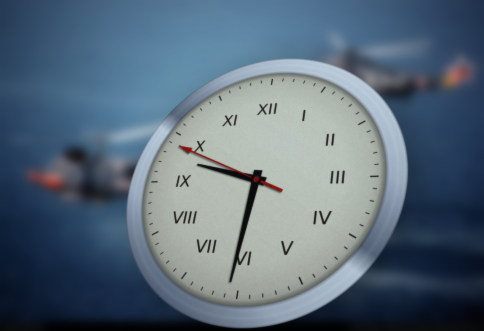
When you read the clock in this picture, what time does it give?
9:30:49
